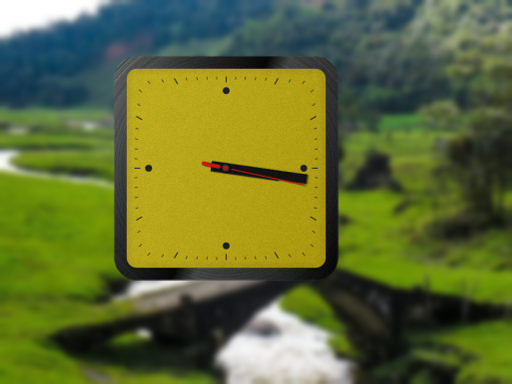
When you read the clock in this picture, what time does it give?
3:16:17
